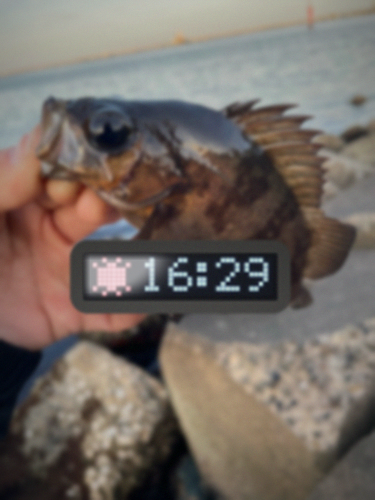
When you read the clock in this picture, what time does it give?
16:29
